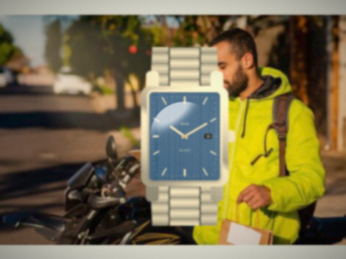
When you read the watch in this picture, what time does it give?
10:10
